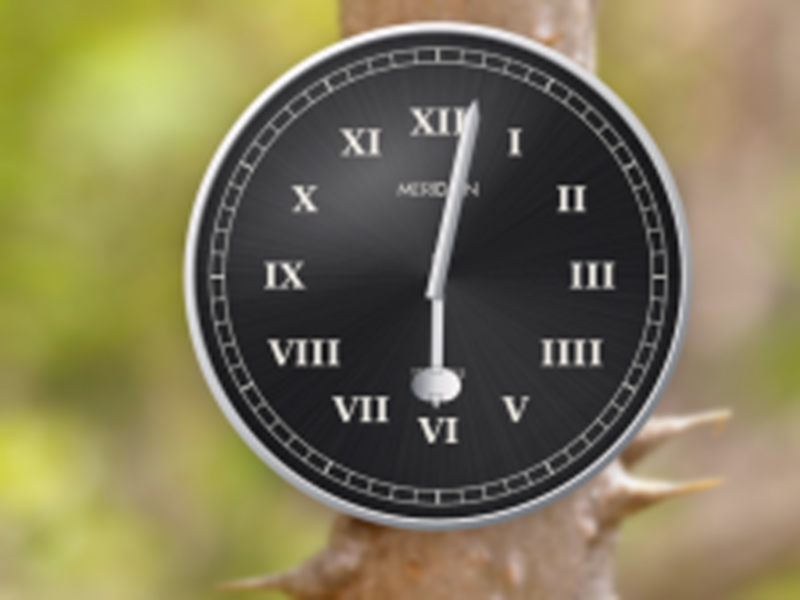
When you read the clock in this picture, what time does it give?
6:02
